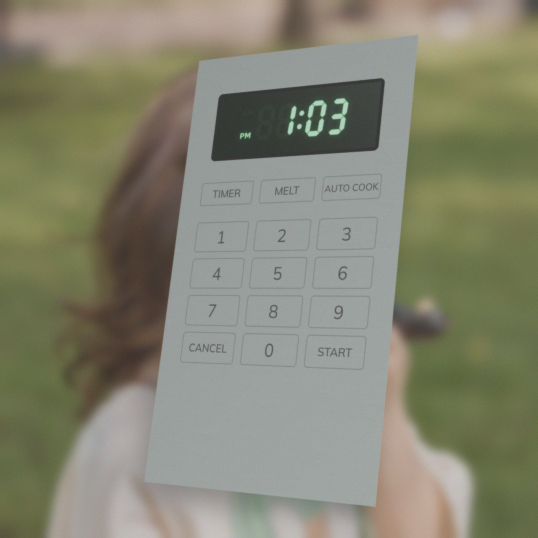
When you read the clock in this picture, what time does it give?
1:03
